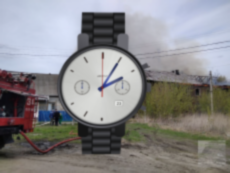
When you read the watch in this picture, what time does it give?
2:05
